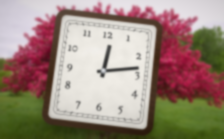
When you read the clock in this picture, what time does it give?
12:13
